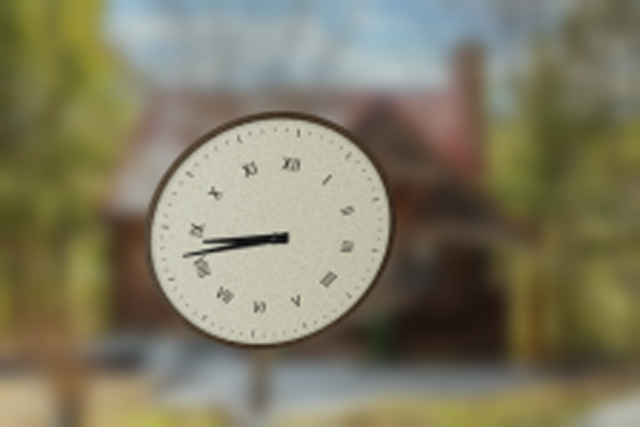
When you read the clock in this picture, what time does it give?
8:42
